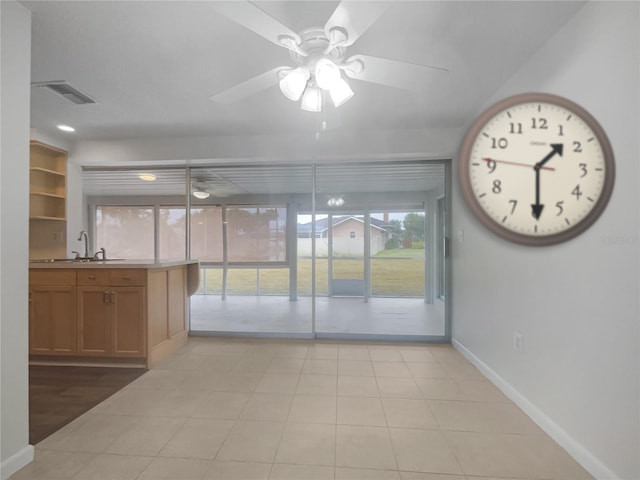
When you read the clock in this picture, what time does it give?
1:29:46
